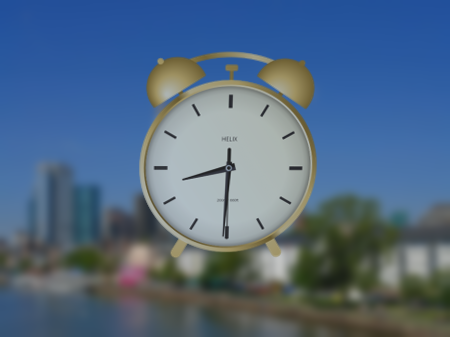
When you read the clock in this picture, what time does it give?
8:30:30
